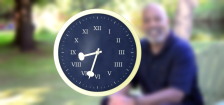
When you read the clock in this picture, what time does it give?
8:33
